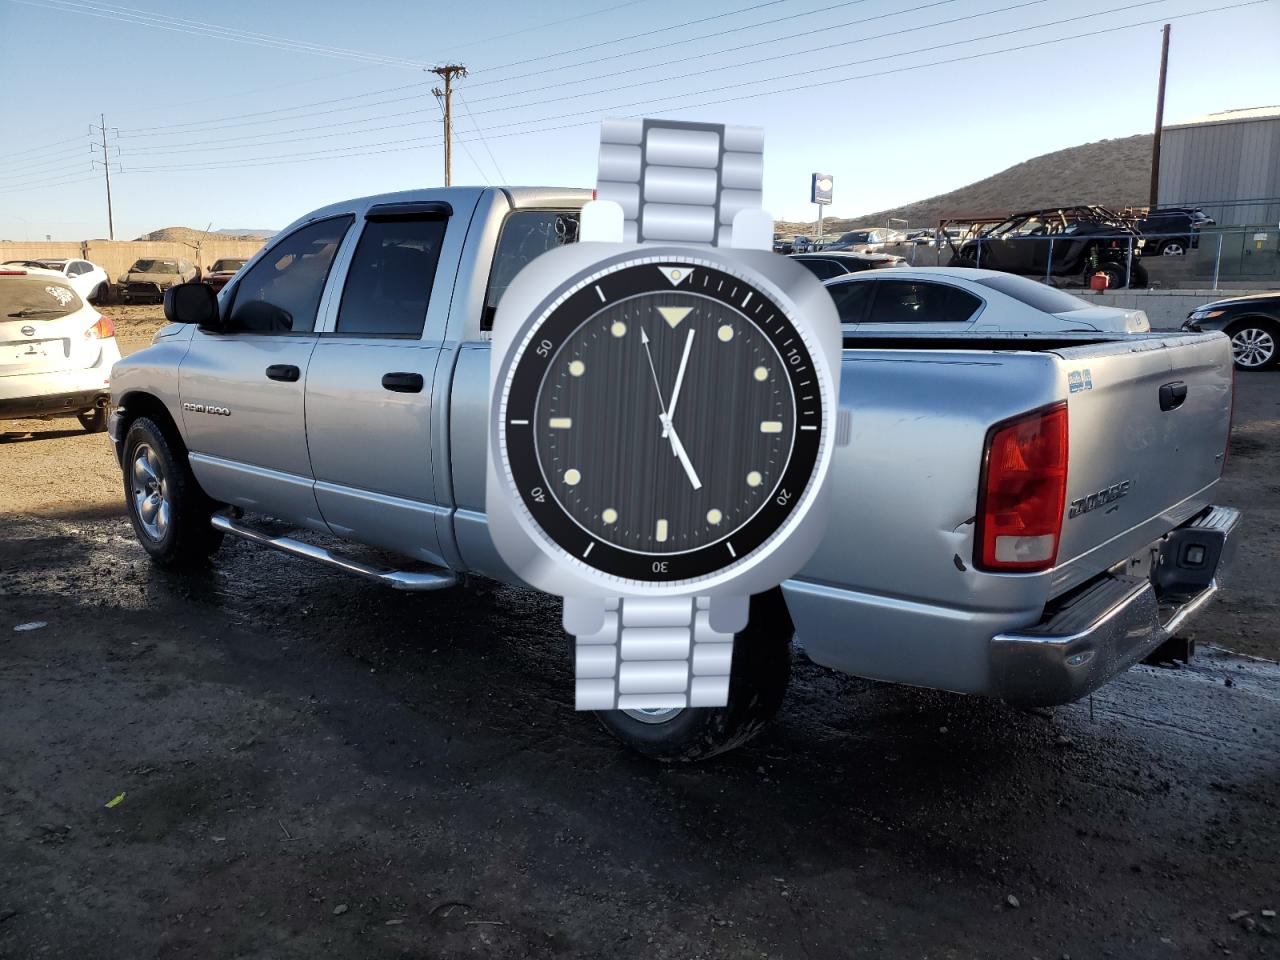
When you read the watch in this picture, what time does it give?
5:01:57
